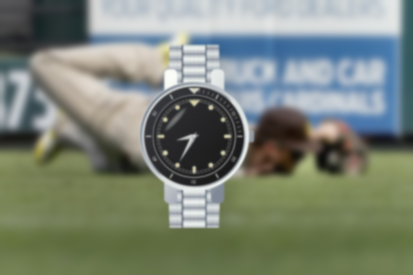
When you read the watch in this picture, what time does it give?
8:35
